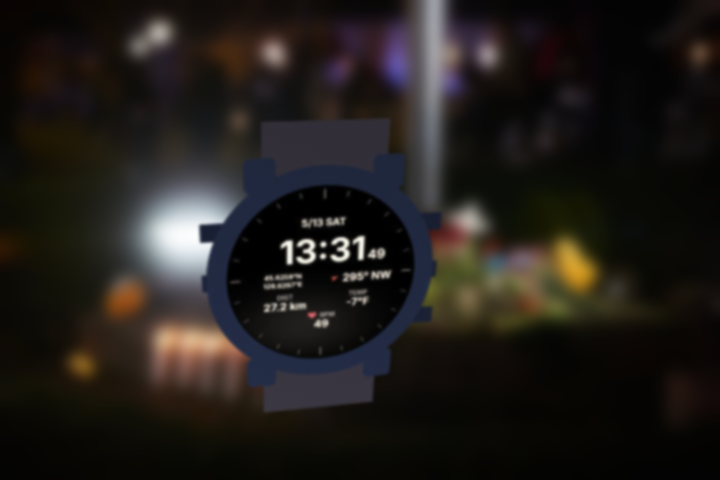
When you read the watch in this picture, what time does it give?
13:31
